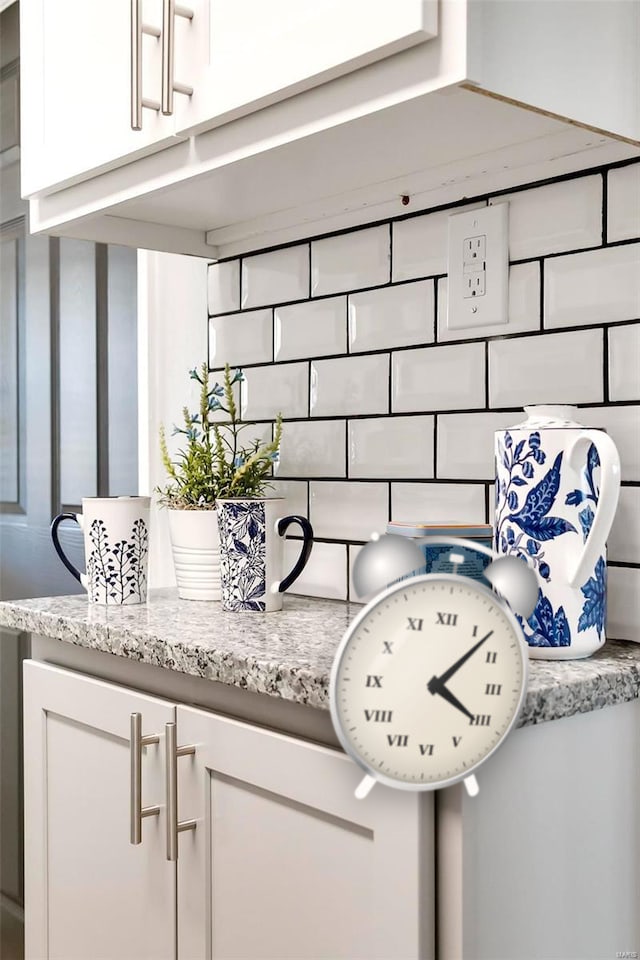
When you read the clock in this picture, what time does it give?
4:07
